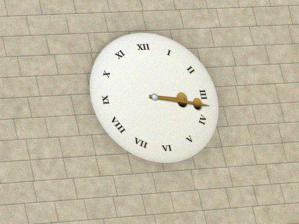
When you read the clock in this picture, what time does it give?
3:17
